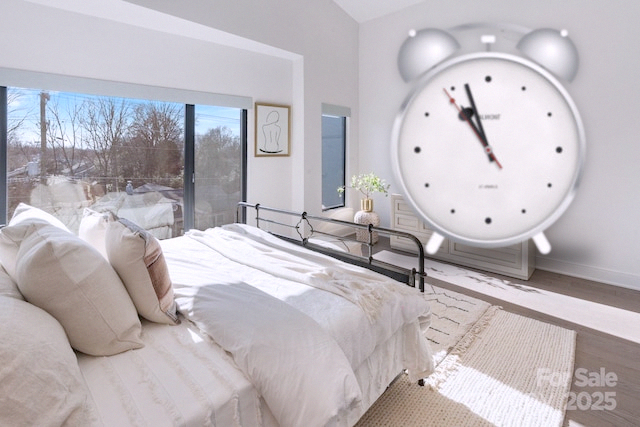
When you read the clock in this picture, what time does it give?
10:56:54
